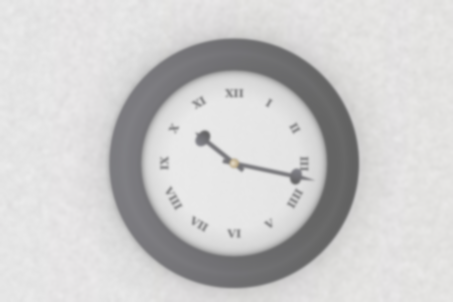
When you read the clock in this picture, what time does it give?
10:17
